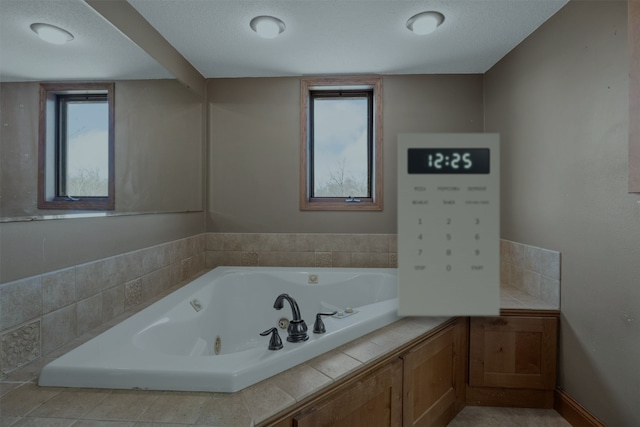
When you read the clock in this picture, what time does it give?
12:25
